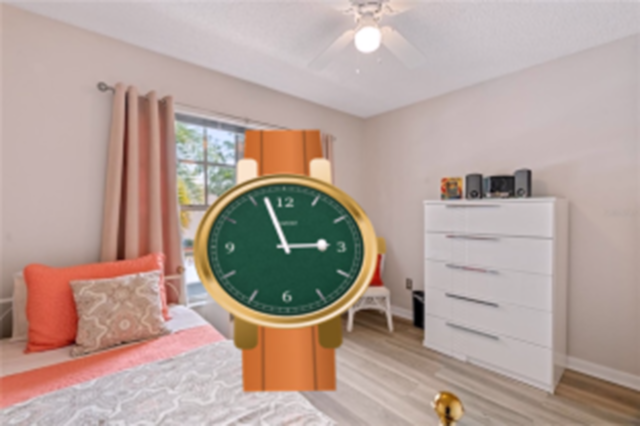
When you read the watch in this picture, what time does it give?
2:57
